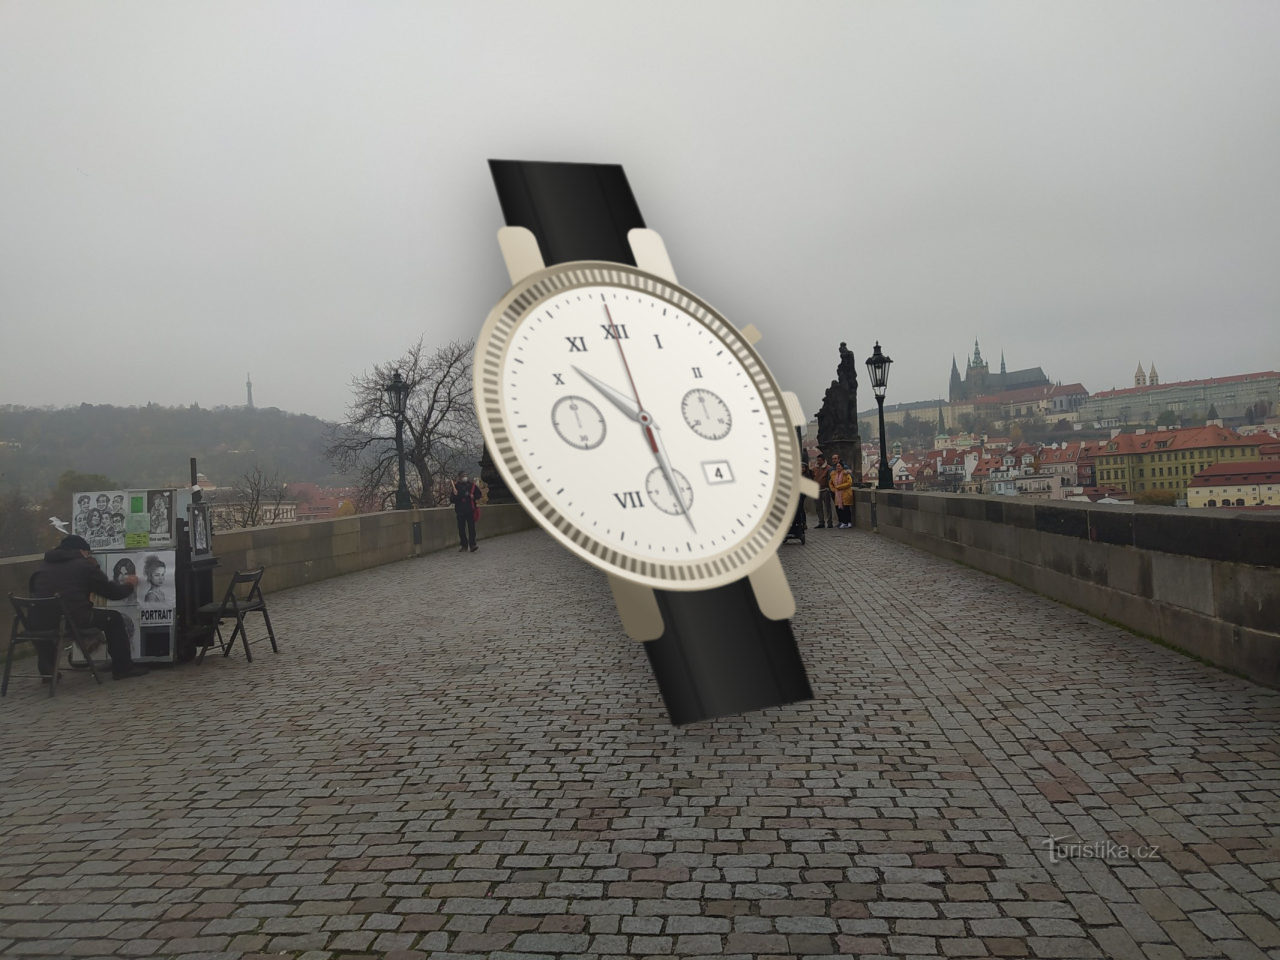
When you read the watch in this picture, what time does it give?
10:29
